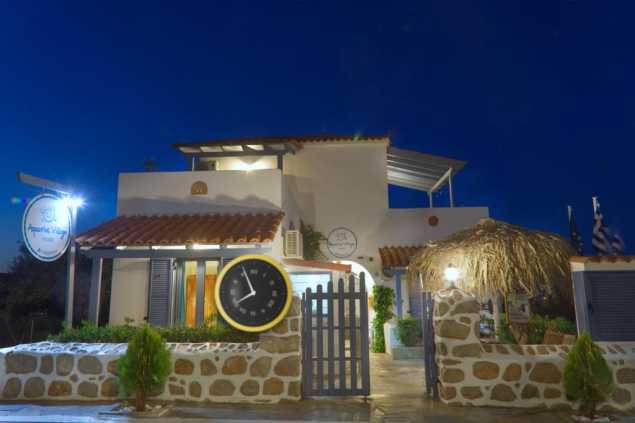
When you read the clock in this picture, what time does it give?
7:56
